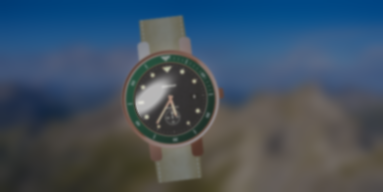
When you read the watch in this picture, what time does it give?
5:36
